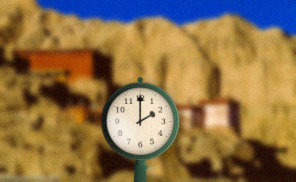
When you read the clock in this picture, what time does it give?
2:00
